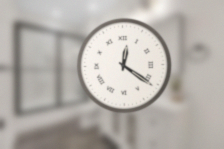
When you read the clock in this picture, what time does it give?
12:21
